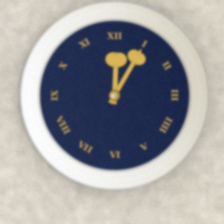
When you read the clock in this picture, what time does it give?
12:05
